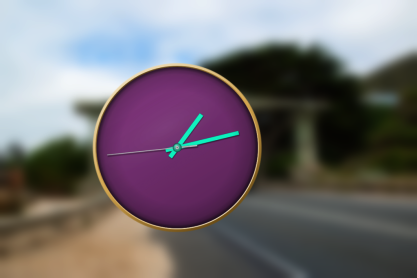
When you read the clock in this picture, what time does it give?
1:12:44
